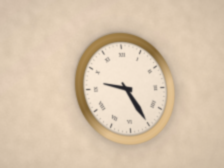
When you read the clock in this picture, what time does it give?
9:25
